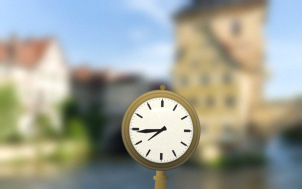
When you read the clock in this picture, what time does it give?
7:44
